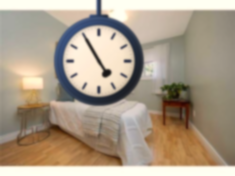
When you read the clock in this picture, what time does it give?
4:55
